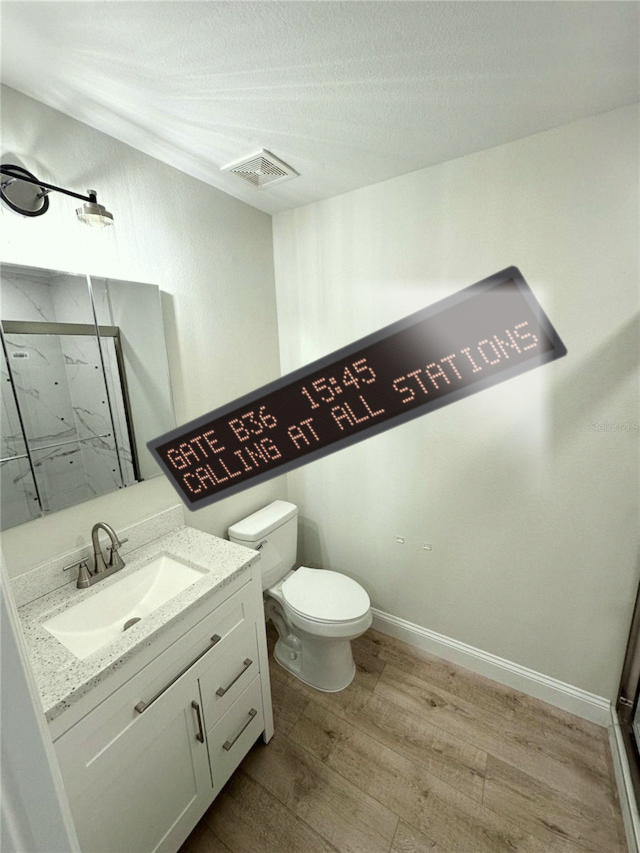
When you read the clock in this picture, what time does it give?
15:45
